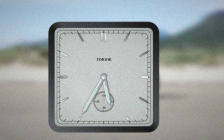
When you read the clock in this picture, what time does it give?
5:35
